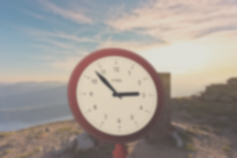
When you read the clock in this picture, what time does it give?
2:53
